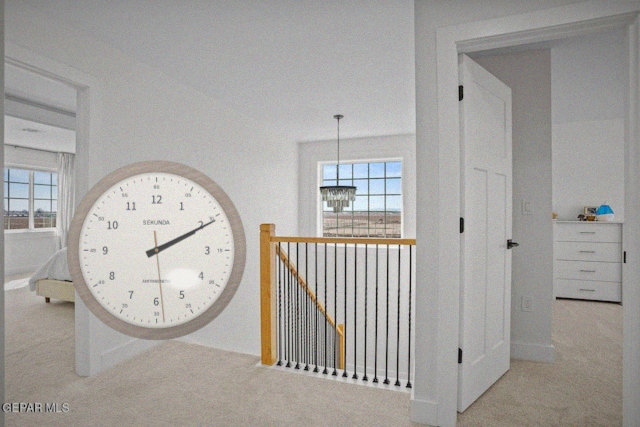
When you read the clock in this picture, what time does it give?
2:10:29
